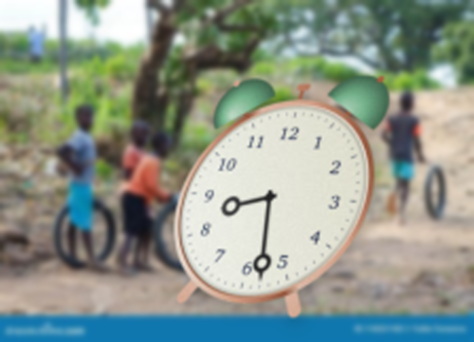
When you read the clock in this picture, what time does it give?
8:28
